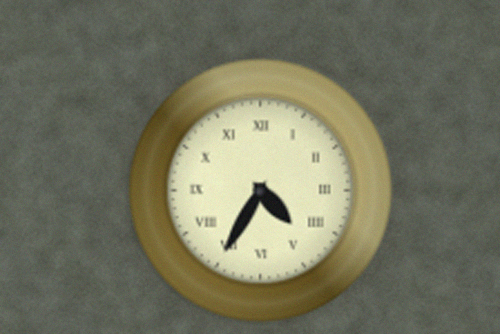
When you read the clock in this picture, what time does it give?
4:35
